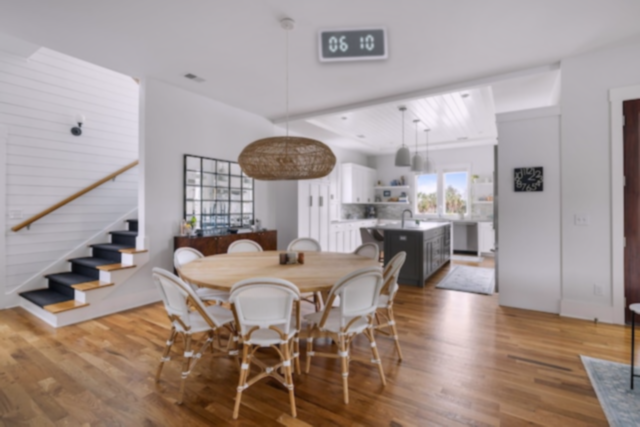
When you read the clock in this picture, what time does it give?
6:10
